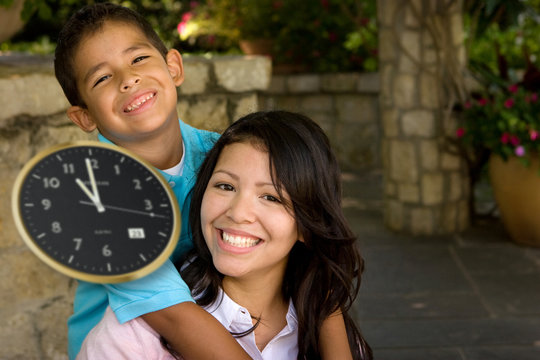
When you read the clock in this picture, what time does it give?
10:59:17
